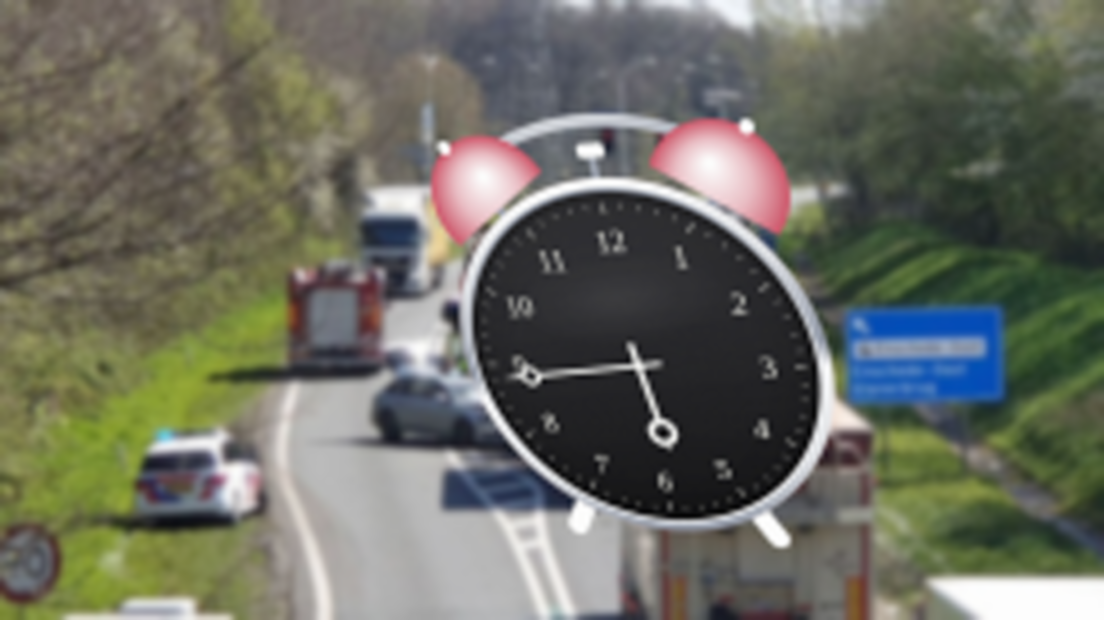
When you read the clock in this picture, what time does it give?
5:44
